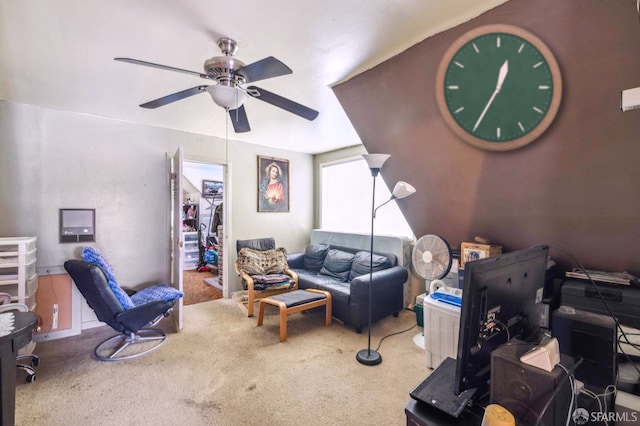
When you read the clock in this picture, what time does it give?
12:35
